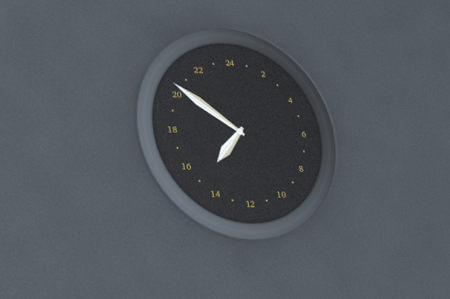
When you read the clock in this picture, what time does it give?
14:51
